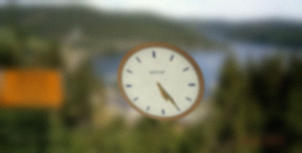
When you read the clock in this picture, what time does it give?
5:25
